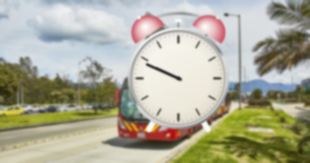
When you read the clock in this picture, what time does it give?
9:49
